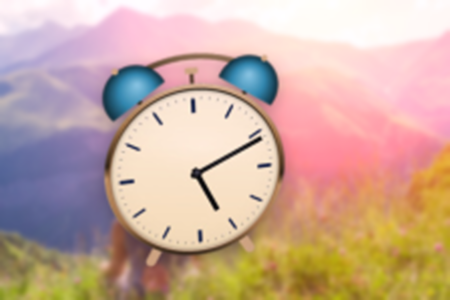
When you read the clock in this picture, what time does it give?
5:11
